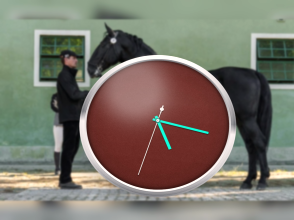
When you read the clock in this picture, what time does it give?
5:17:33
